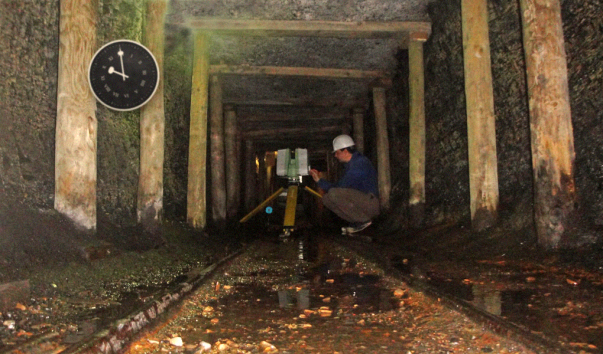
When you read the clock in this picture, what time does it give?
10:00
